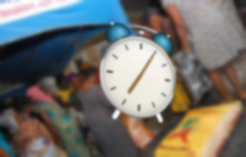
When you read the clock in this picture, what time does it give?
7:05
